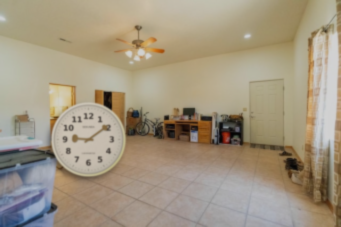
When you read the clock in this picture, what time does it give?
9:09
